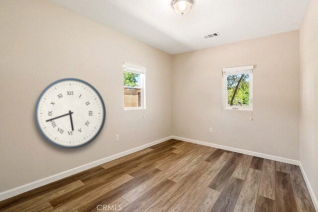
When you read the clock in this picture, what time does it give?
5:42
